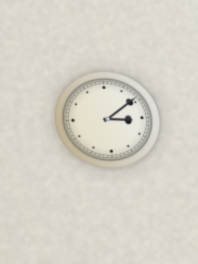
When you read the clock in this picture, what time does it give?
3:09
